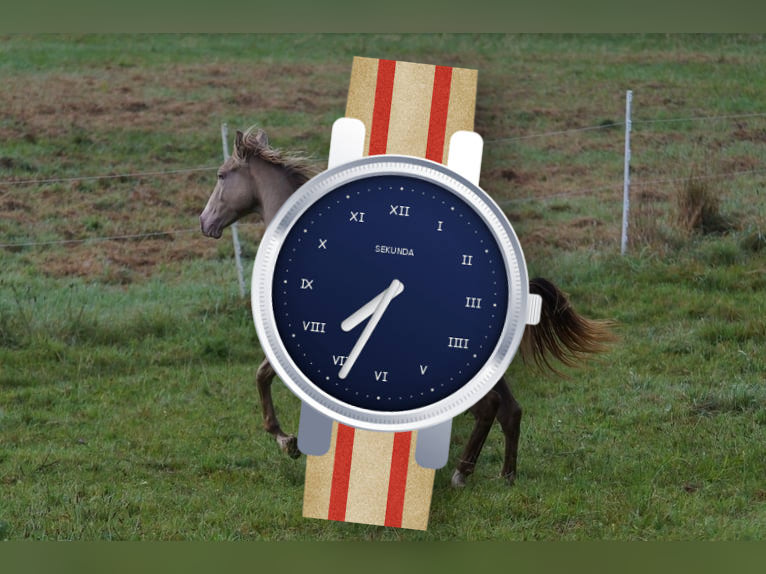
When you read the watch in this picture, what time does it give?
7:34
